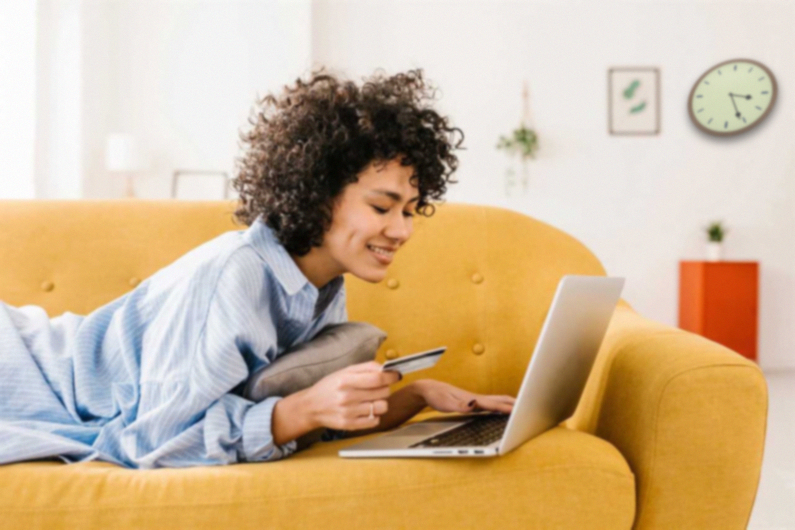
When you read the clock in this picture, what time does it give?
3:26
